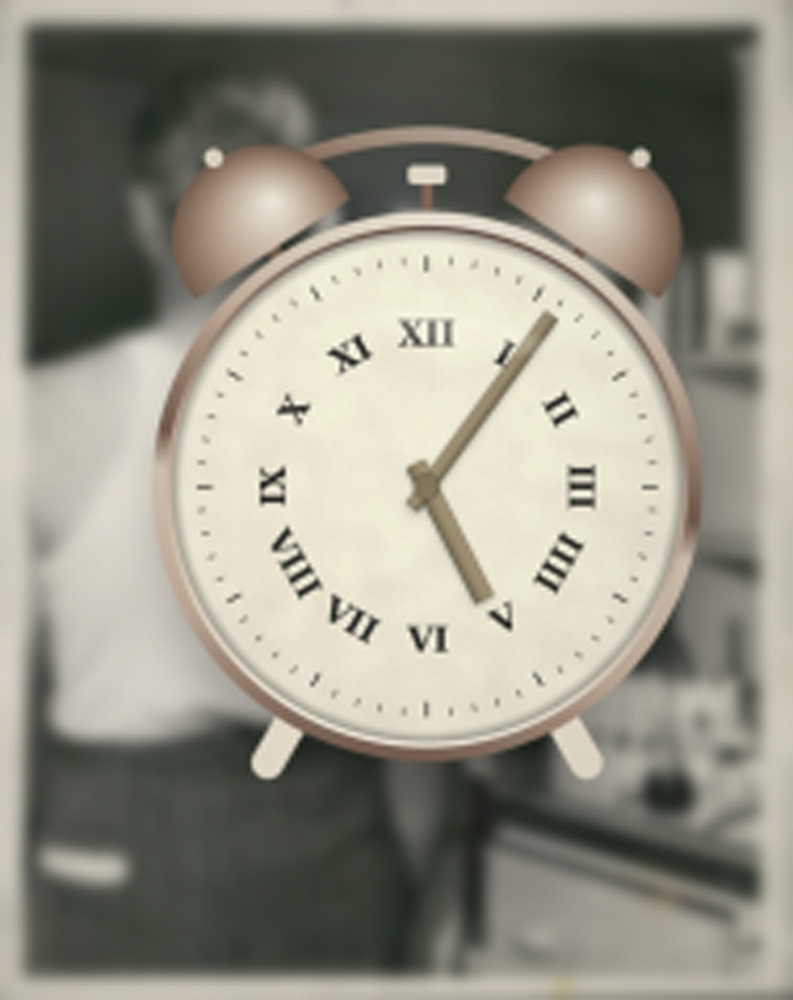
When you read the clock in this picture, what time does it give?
5:06
